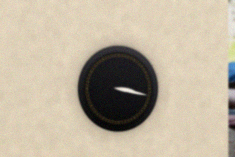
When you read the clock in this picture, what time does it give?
3:17
